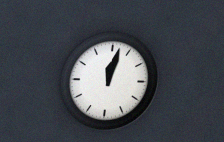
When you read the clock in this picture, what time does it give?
12:02
